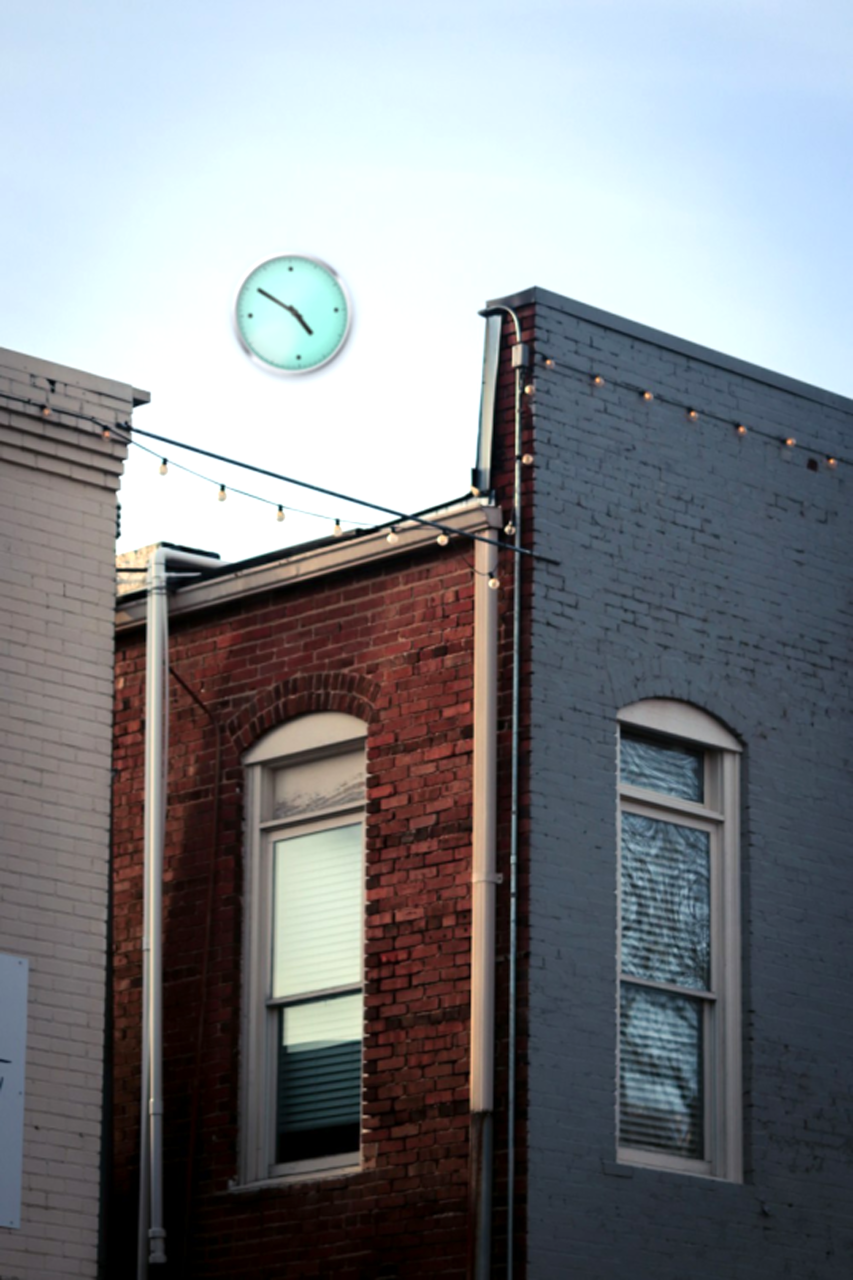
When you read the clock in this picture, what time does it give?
4:51
